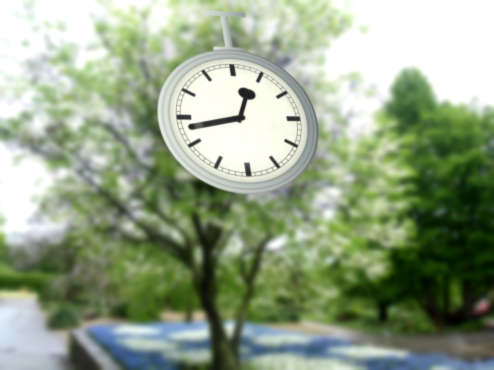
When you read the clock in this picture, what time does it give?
12:43
